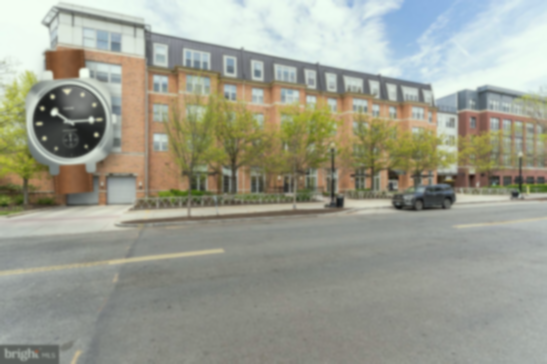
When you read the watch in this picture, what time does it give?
10:15
